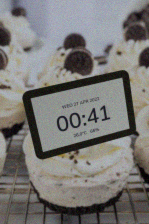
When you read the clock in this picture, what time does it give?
0:41
